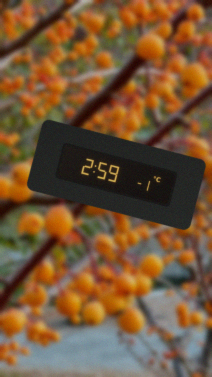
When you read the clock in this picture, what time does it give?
2:59
